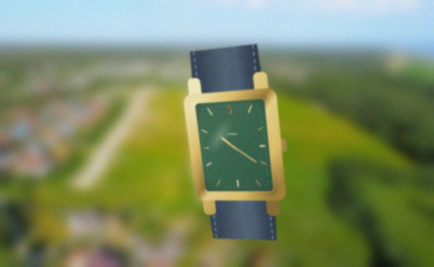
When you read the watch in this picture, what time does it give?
10:21
